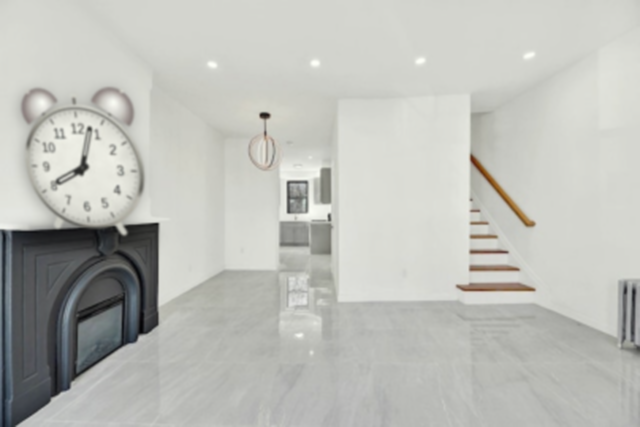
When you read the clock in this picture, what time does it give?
8:03
